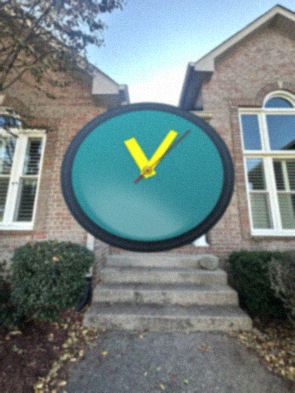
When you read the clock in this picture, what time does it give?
11:05:07
